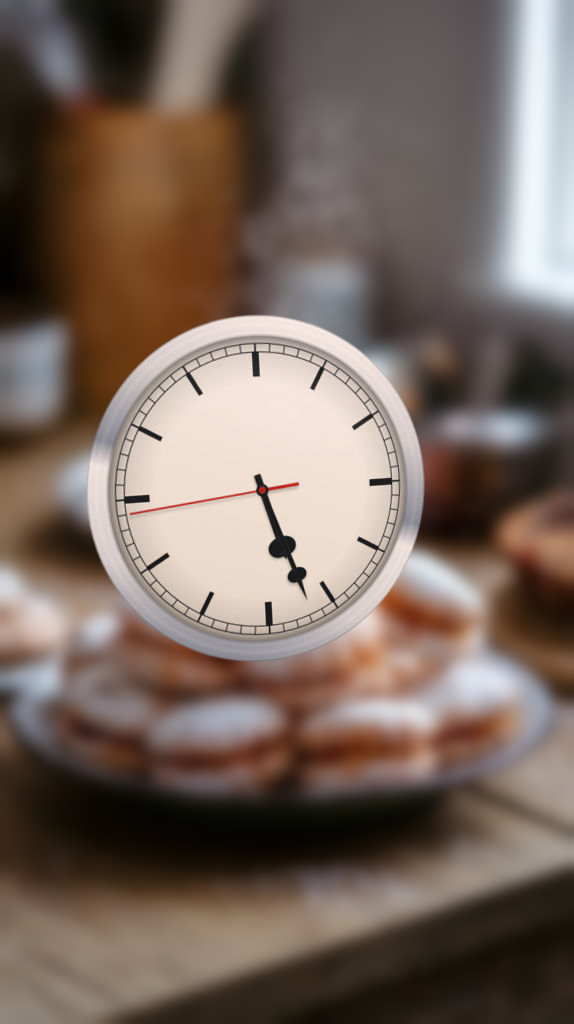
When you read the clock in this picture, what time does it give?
5:26:44
